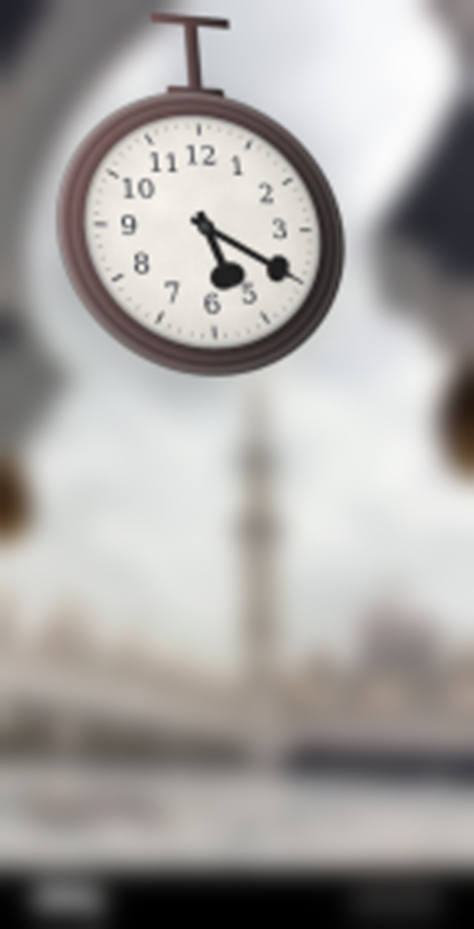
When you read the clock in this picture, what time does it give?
5:20
